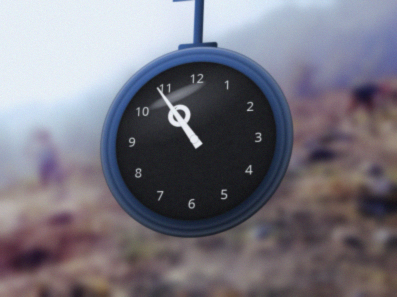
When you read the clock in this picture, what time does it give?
10:54
